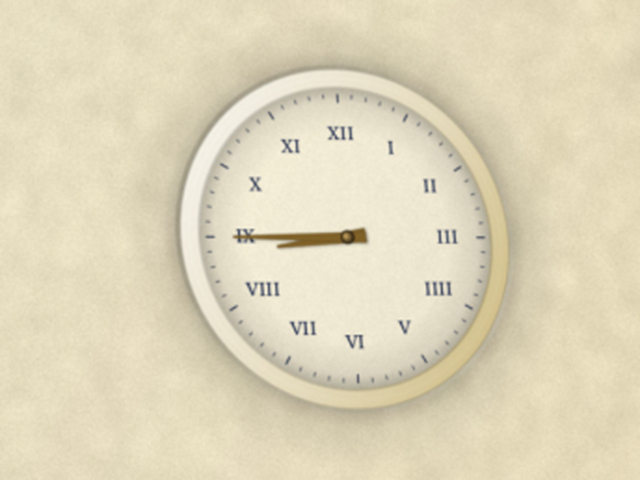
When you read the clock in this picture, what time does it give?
8:45
